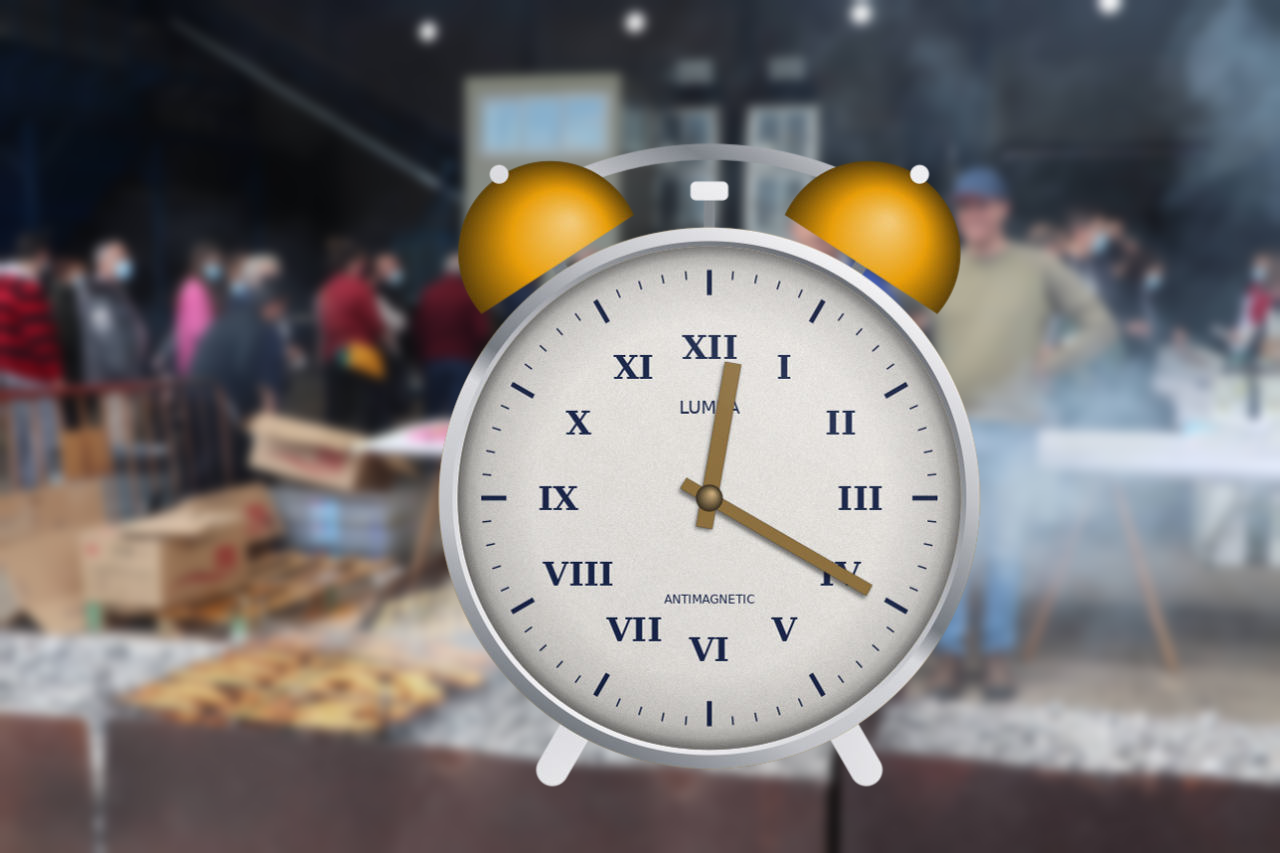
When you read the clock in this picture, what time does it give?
12:20
